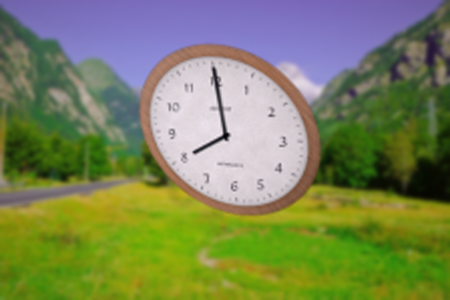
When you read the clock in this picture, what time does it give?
8:00
